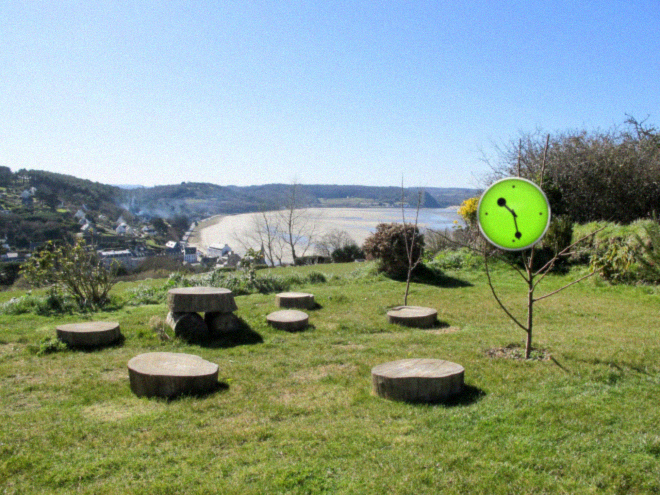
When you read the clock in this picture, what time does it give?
10:28
